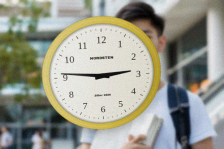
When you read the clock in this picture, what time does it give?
2:46
